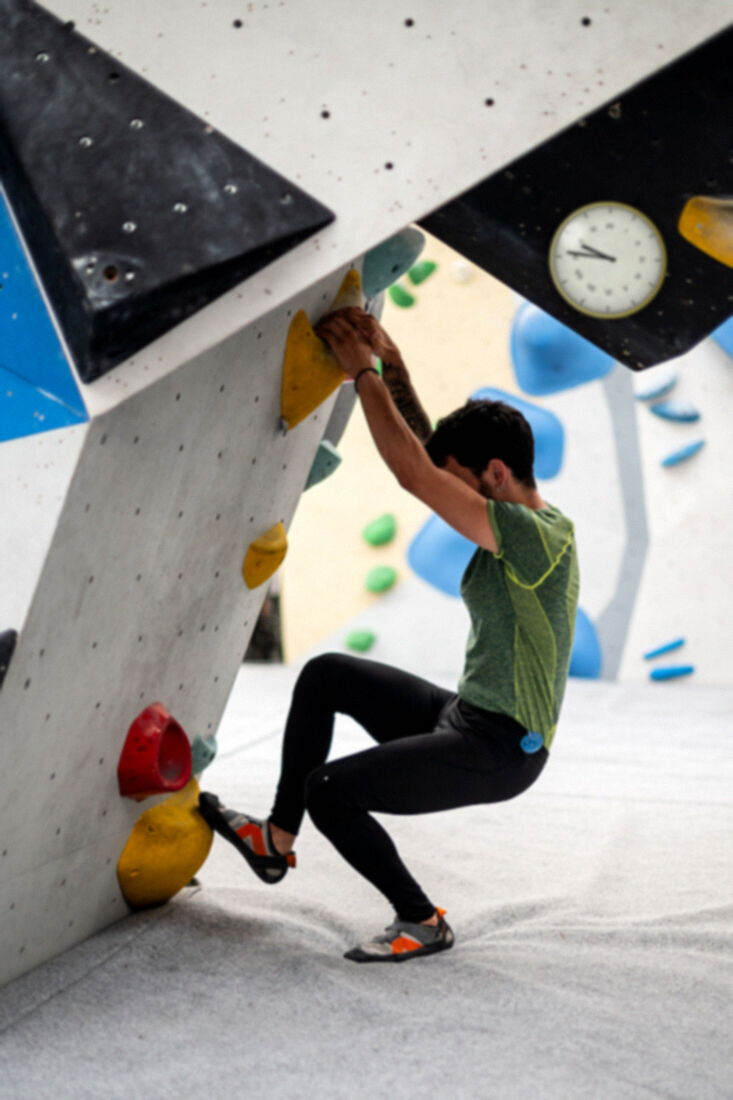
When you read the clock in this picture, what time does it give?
9:46
